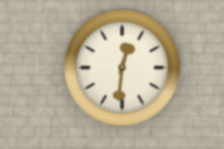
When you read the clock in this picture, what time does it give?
12:31
